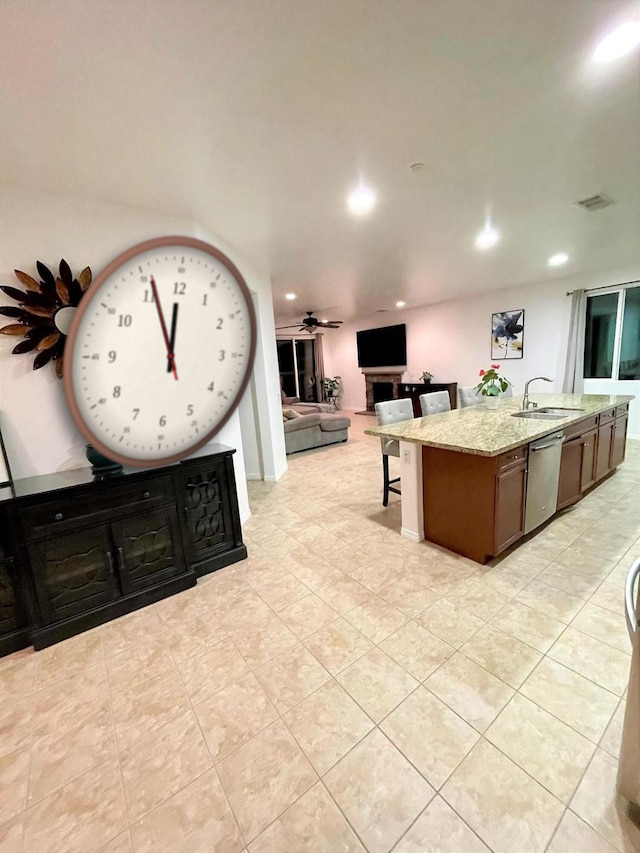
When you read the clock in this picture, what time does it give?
11:55:56
